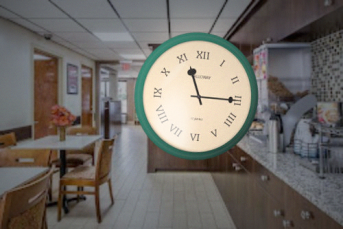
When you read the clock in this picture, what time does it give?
11:15
